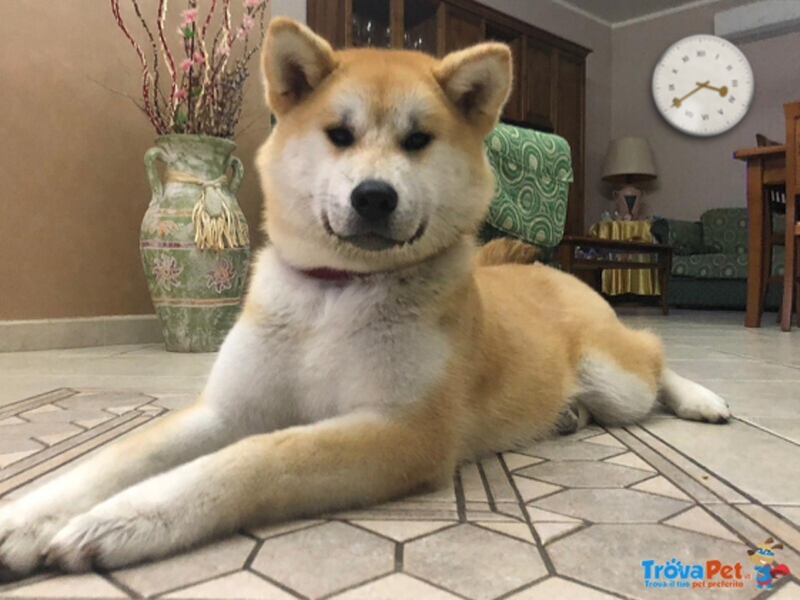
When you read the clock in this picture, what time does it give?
3:40
